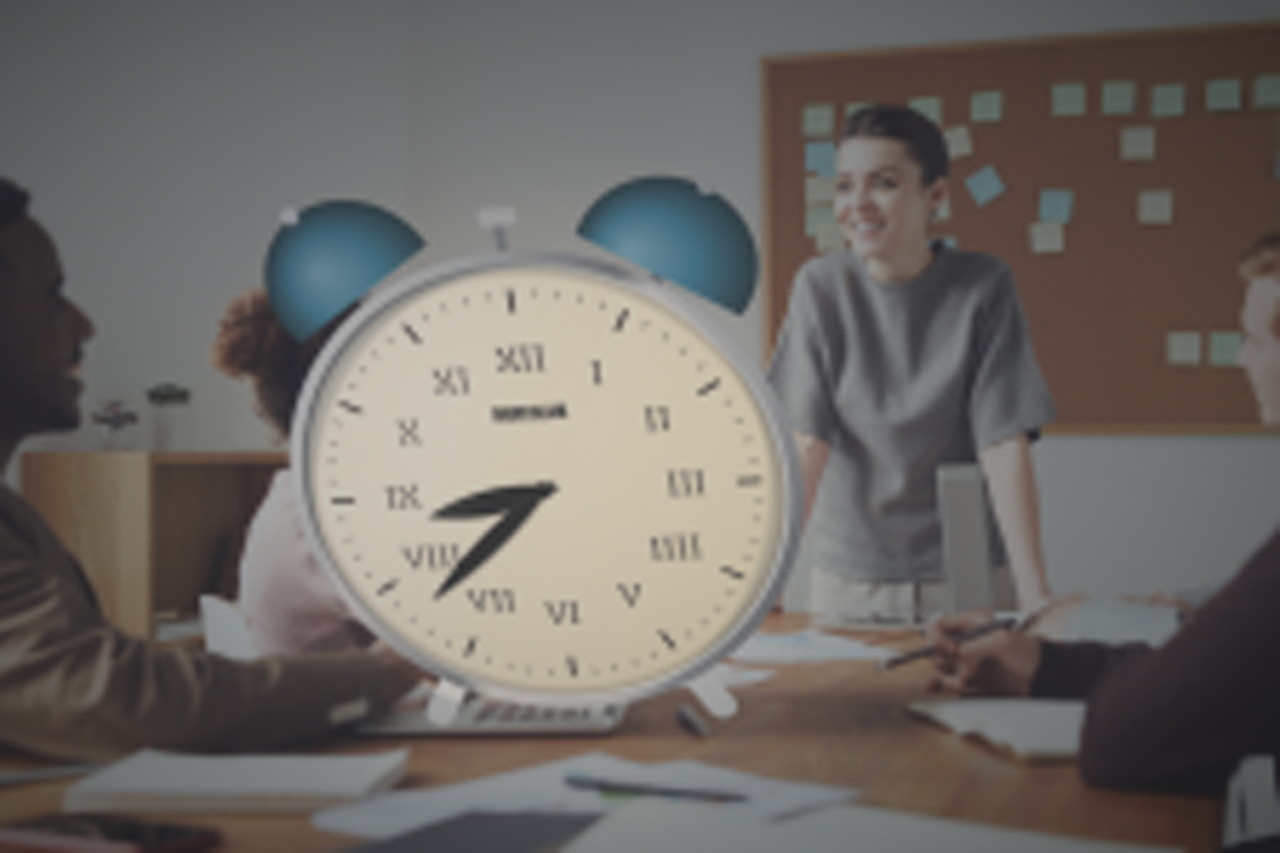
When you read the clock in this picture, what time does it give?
8:38
